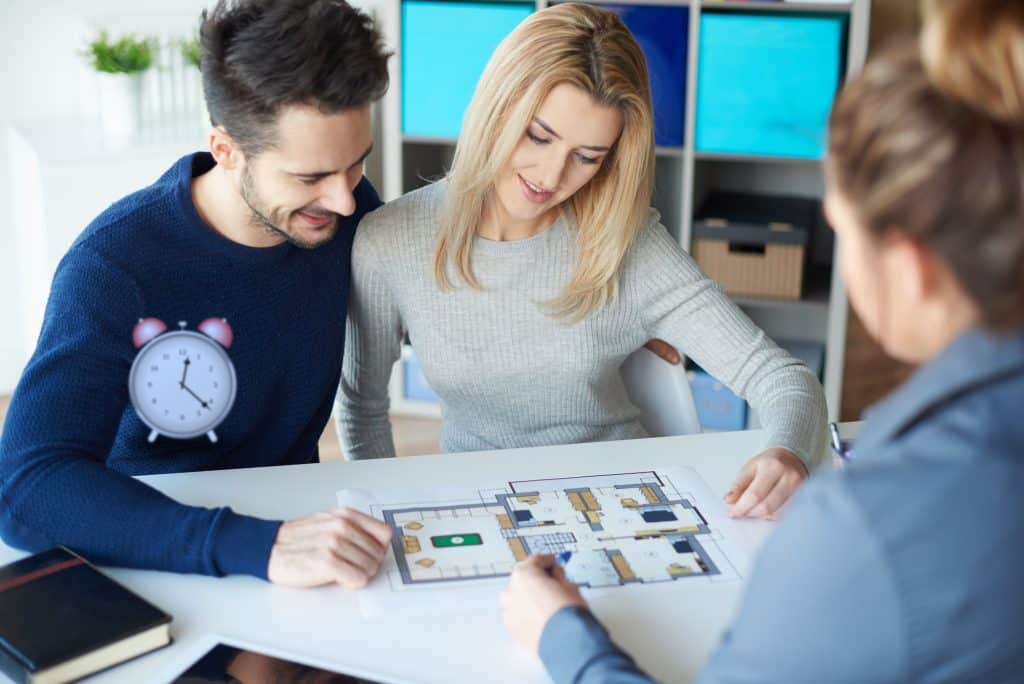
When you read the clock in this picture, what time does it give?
12:22
